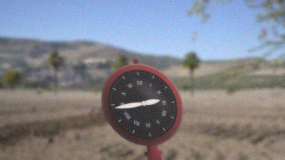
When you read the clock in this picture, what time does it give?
2:44
